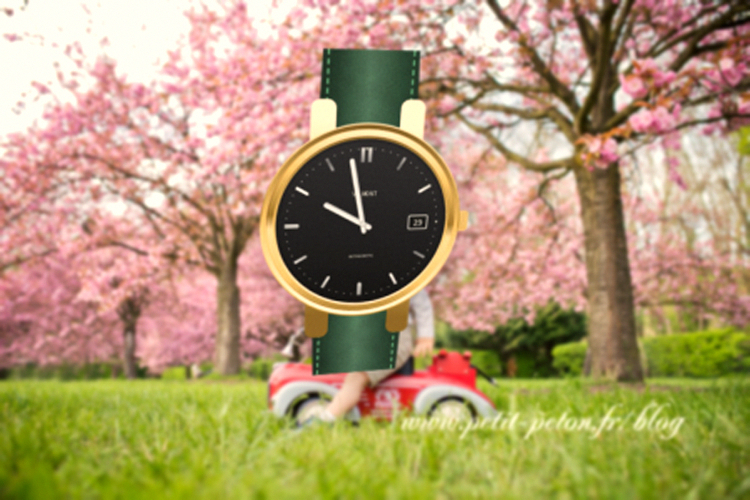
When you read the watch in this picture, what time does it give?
9:58
